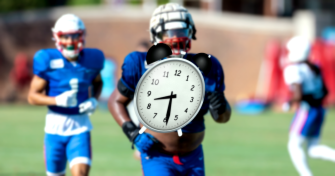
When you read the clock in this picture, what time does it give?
8:29
